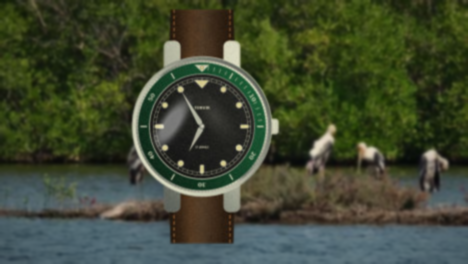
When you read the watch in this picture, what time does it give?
6:55
